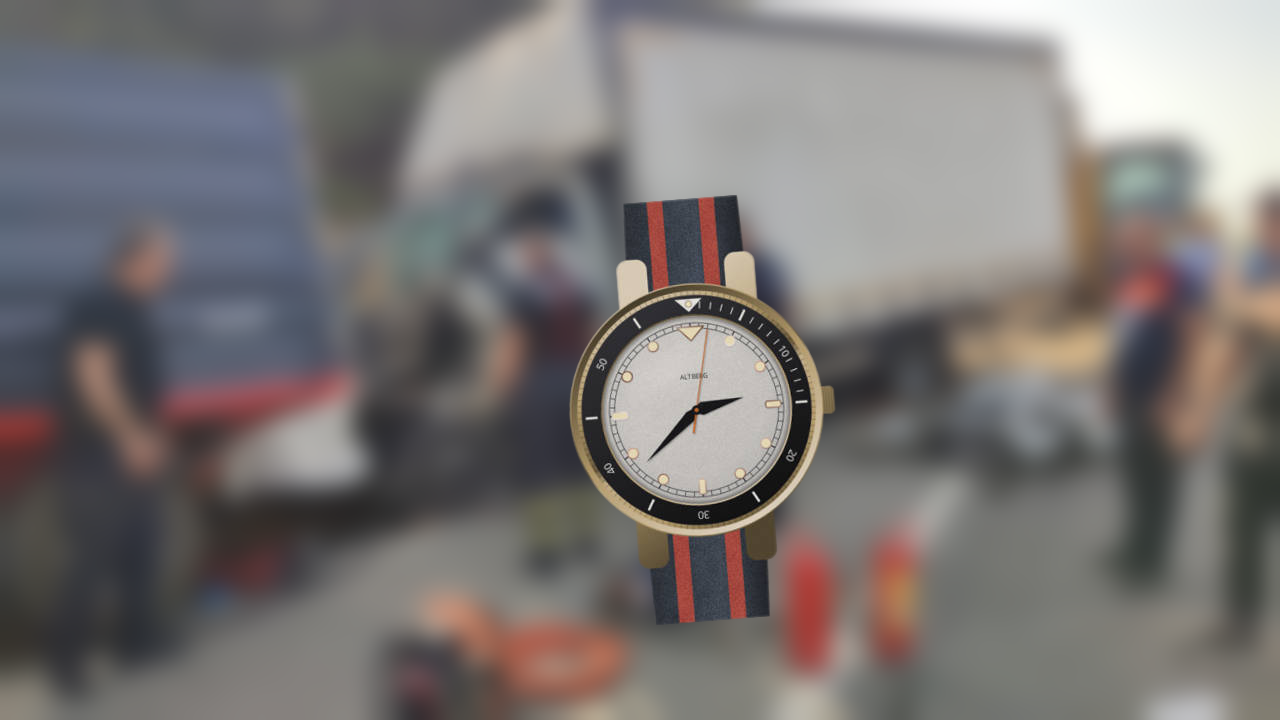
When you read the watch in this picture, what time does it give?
2:38:02
